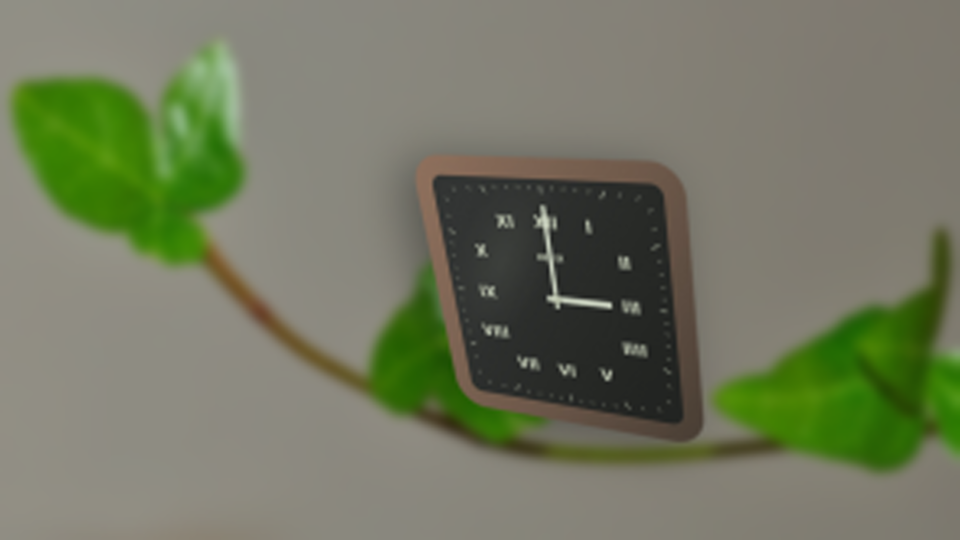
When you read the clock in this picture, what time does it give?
3:00
